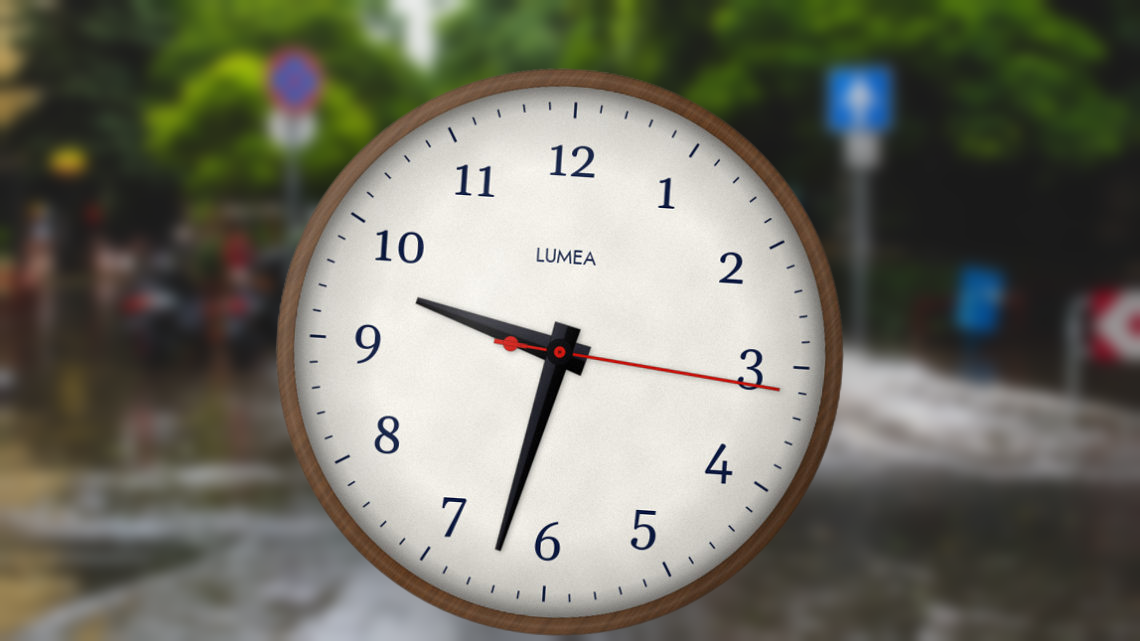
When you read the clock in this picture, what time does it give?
9:32:16
